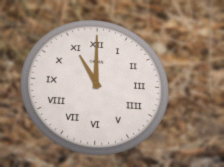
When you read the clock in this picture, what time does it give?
11:00
